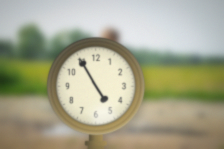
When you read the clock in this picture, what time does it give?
4:55
